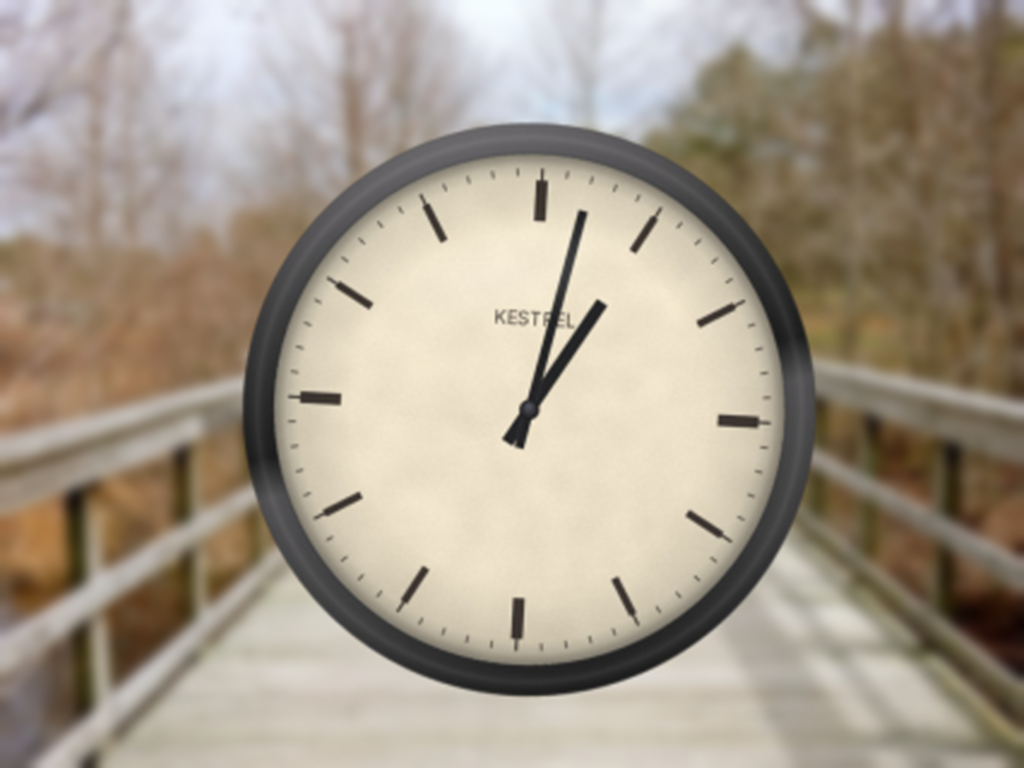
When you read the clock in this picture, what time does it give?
1:02
